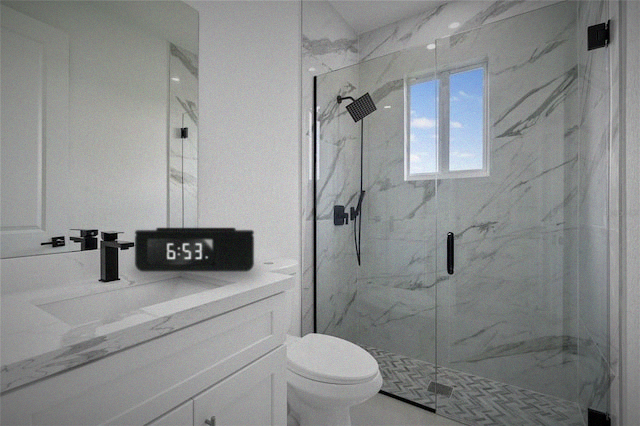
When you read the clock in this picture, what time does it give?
6:53
